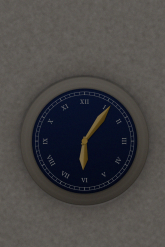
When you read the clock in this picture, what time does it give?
6:06
